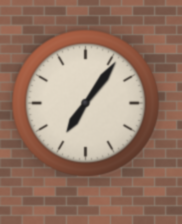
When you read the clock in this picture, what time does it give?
7:06
